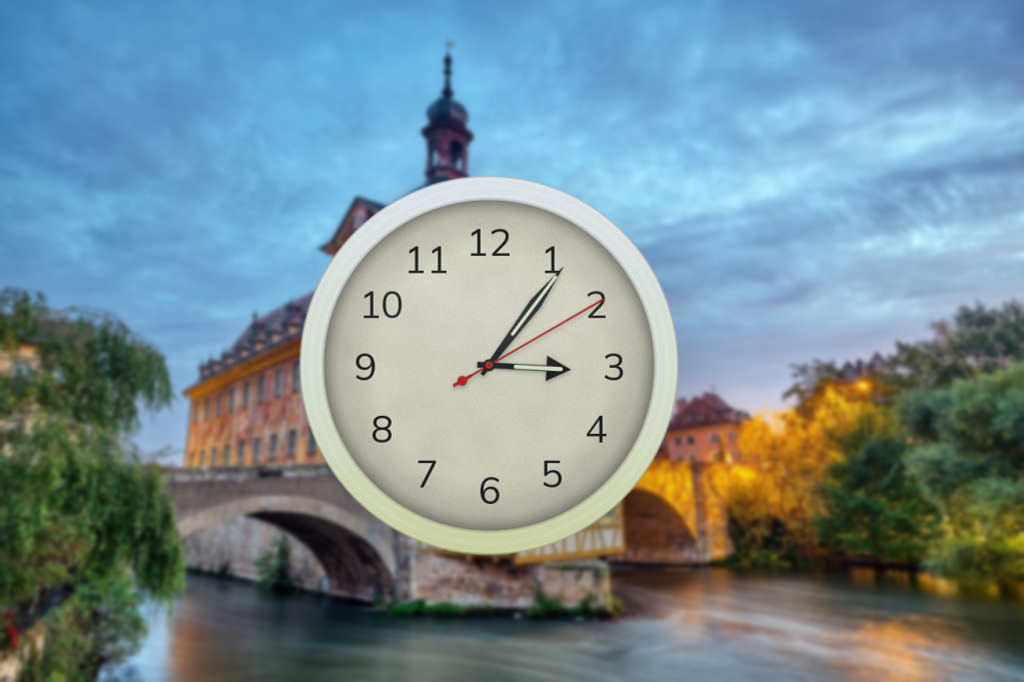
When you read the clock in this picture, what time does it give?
3:06:10
